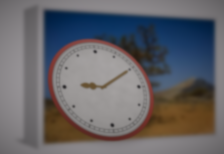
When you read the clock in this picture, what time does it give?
9:10
